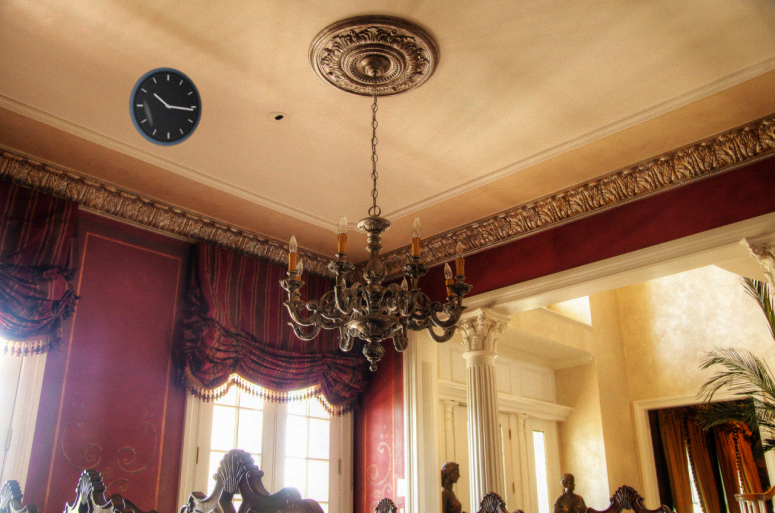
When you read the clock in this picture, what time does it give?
10:16
